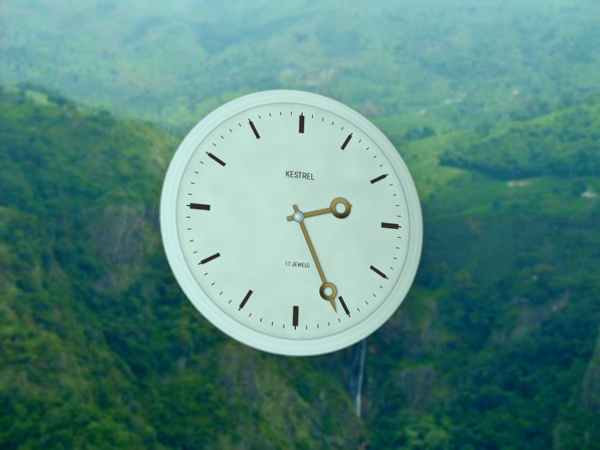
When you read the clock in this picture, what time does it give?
2:26
